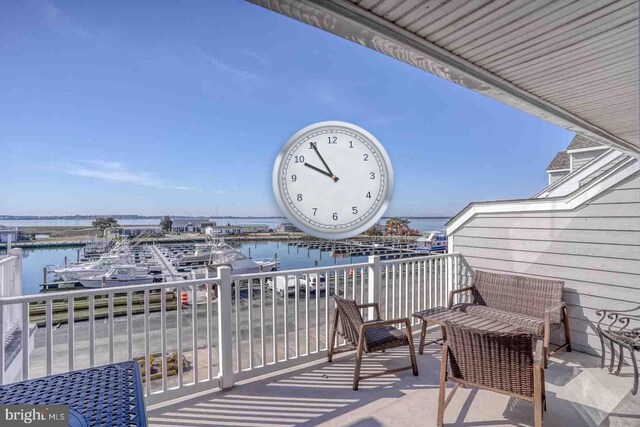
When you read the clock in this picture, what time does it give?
9:55
